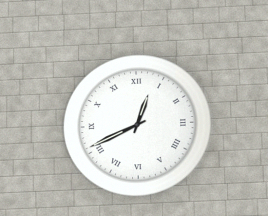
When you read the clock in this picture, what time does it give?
12:41
